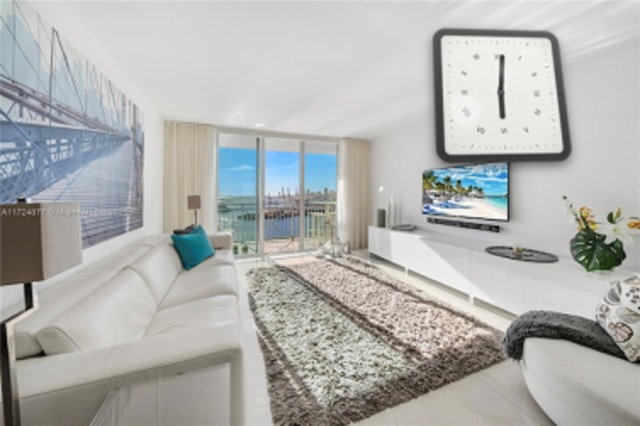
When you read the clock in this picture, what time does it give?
6:01
